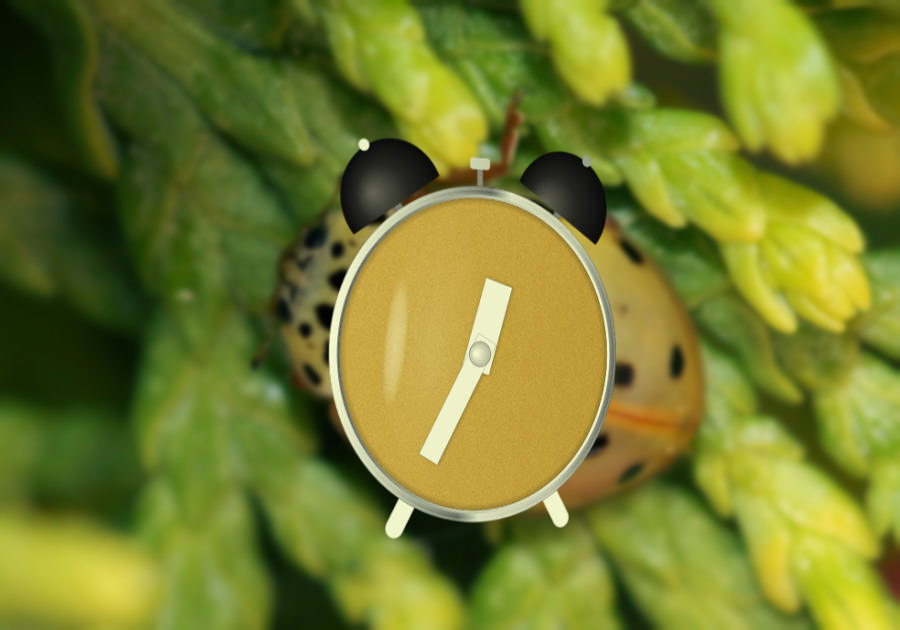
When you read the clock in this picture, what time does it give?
12:35
